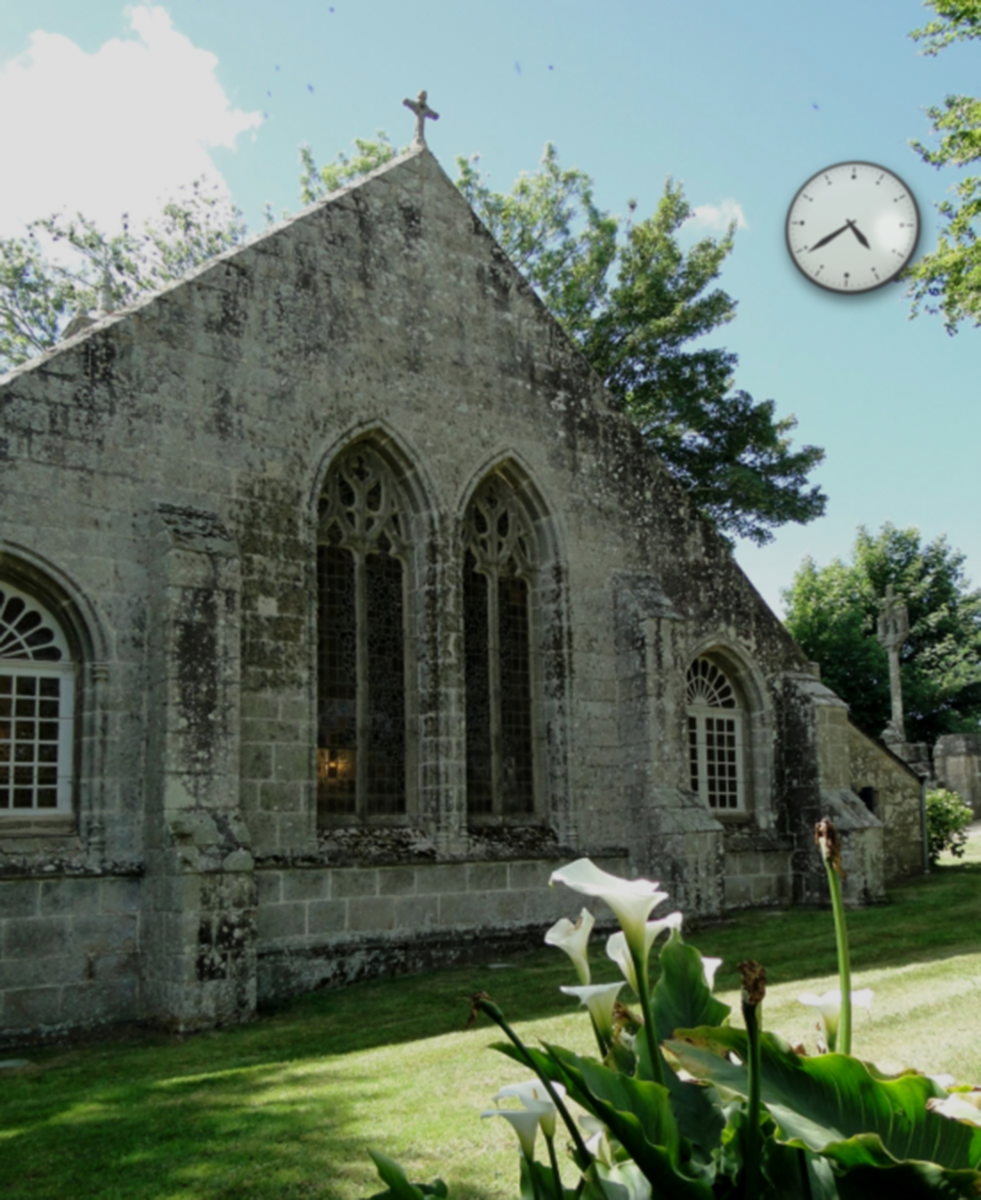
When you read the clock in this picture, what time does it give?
4:39
